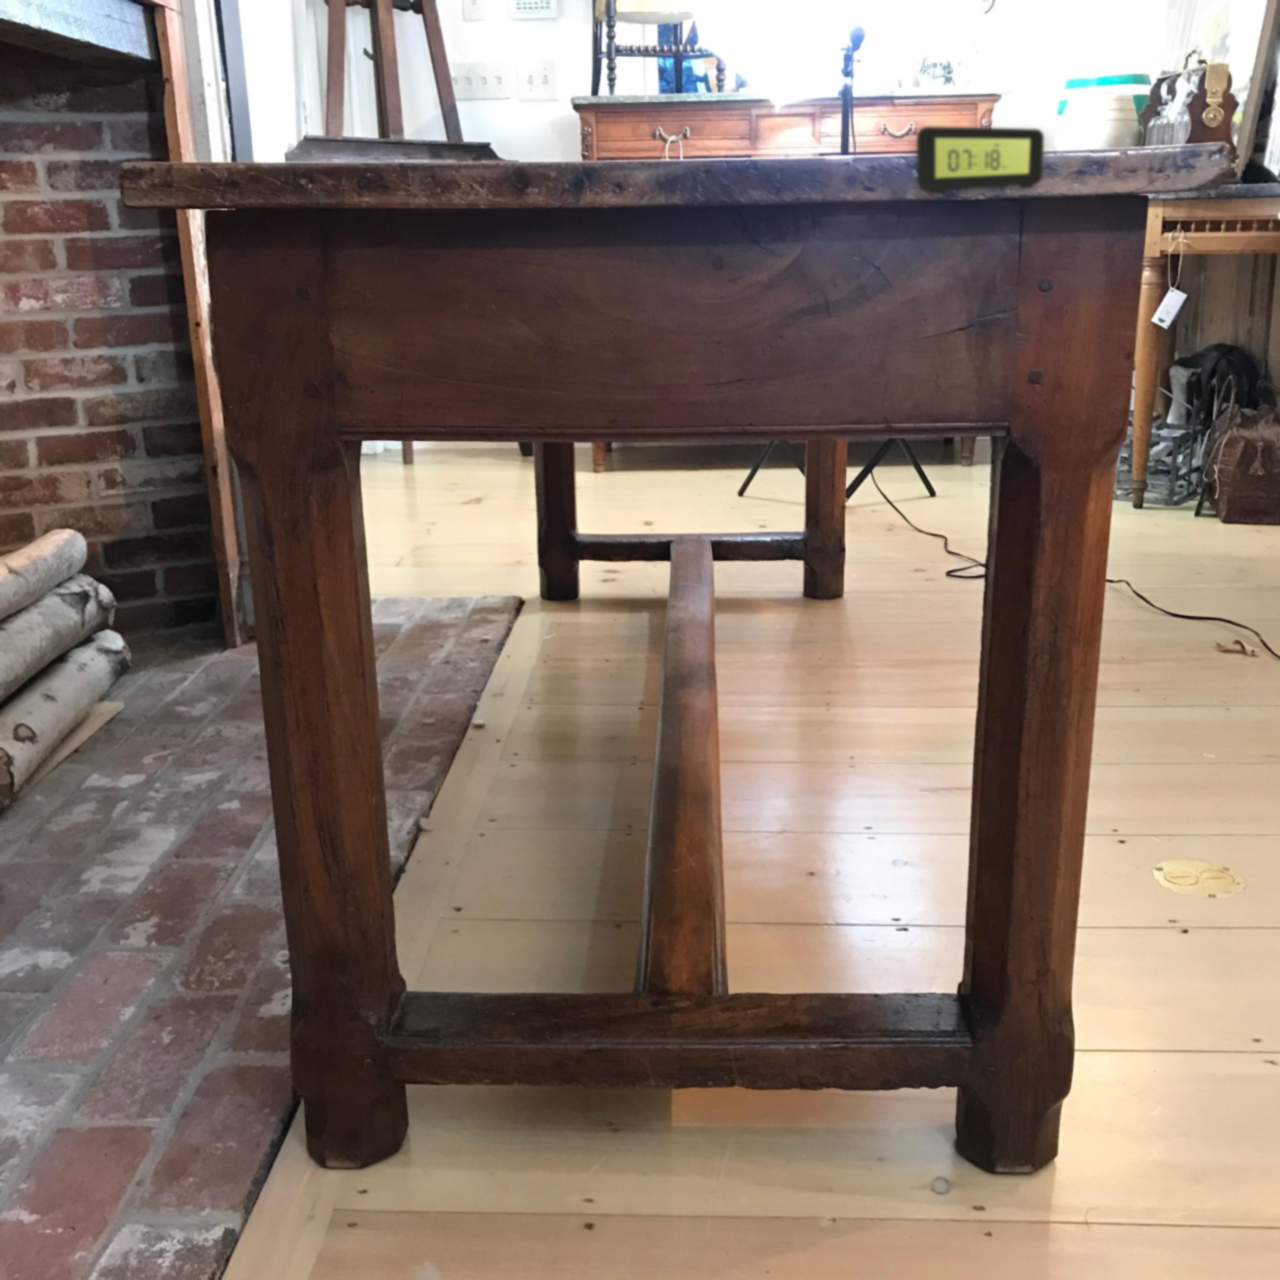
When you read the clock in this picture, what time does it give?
7:18
